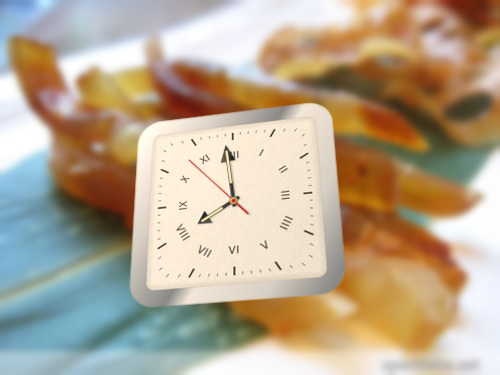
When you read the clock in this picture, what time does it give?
7:58:53
